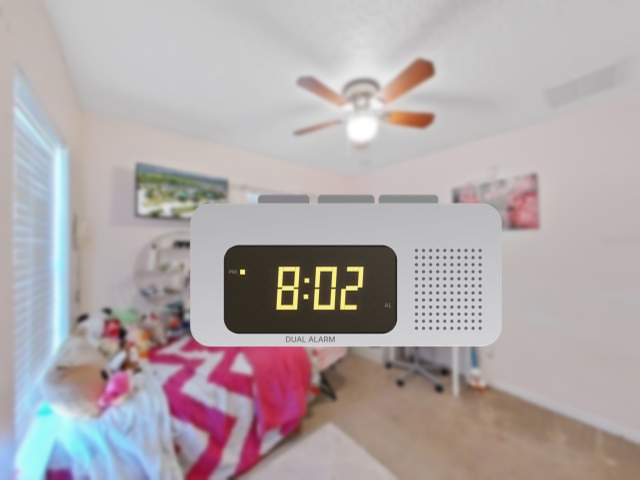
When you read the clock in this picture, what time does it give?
8:02
